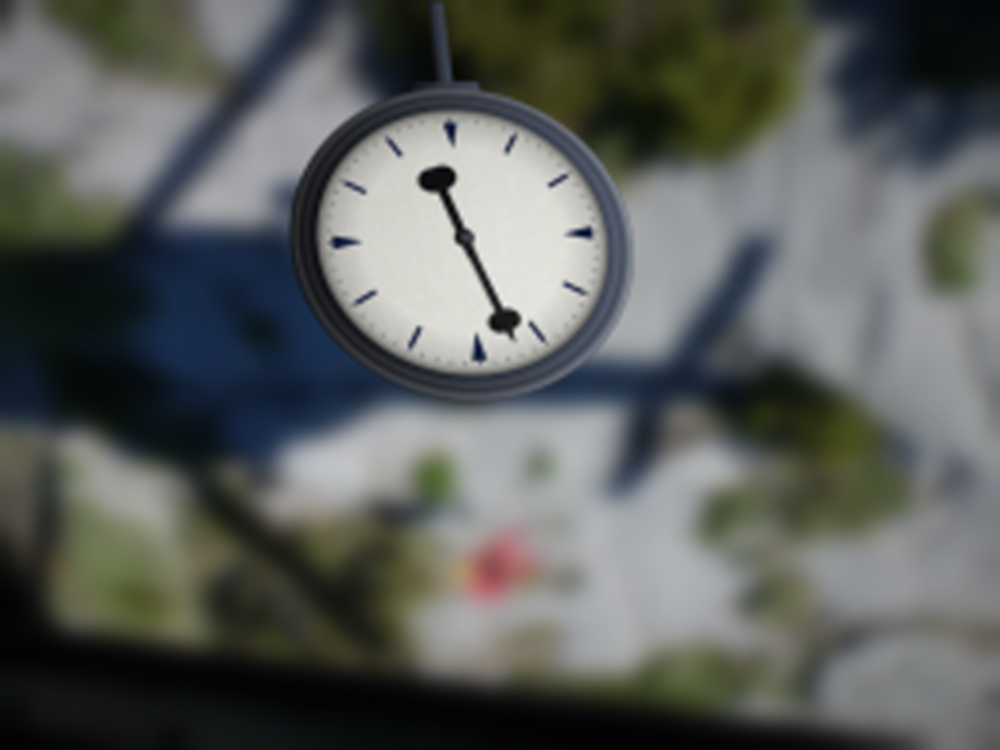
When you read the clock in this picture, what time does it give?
11:27
